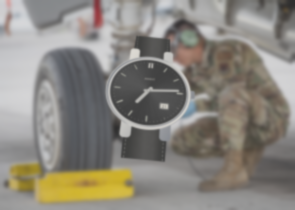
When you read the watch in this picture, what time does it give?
7:14
